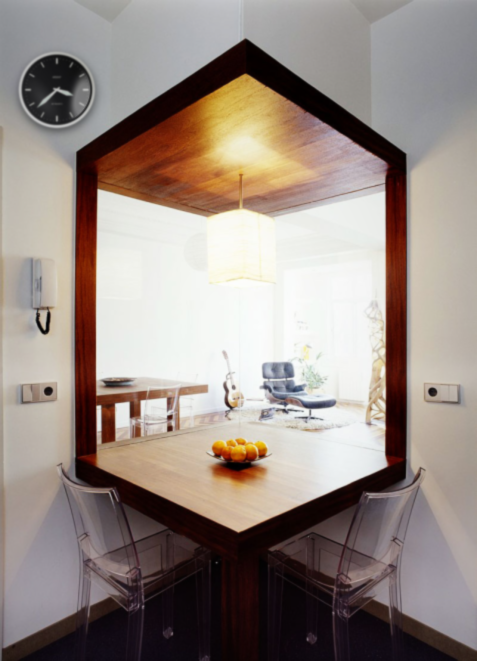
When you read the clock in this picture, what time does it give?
3:38
